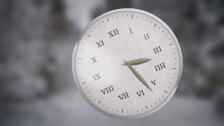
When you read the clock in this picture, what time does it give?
3:27
